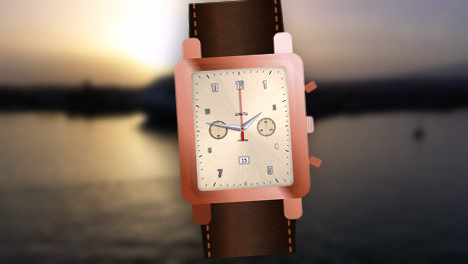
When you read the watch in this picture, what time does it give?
1:47
